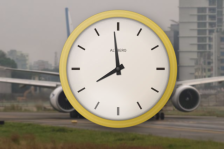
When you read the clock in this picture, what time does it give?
7:59
